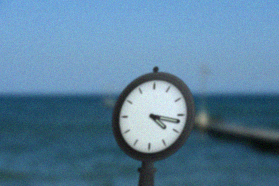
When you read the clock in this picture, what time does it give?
4:17
